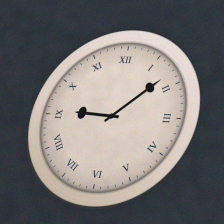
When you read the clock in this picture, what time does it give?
9:08
